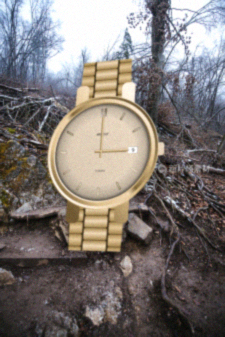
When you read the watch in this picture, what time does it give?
3:00
